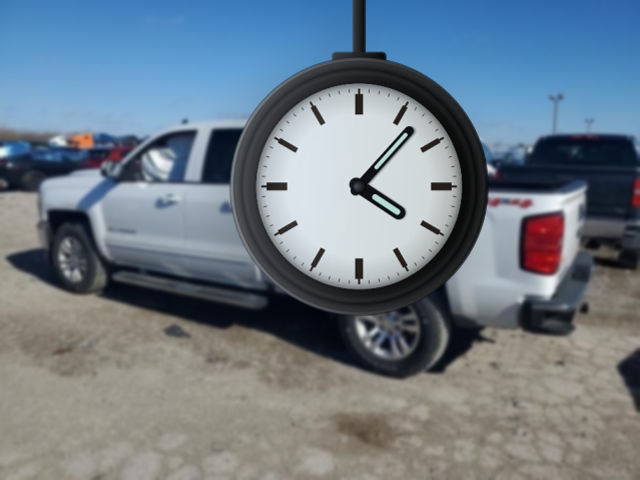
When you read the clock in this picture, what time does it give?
4:07
